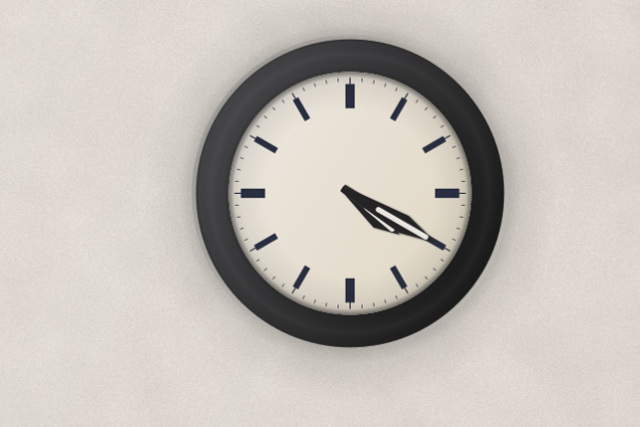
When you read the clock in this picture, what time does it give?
4:20
